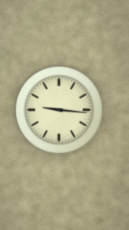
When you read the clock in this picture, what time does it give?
9:16
